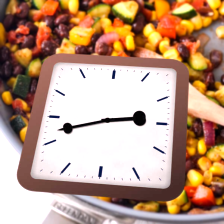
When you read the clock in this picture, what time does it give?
2:42
